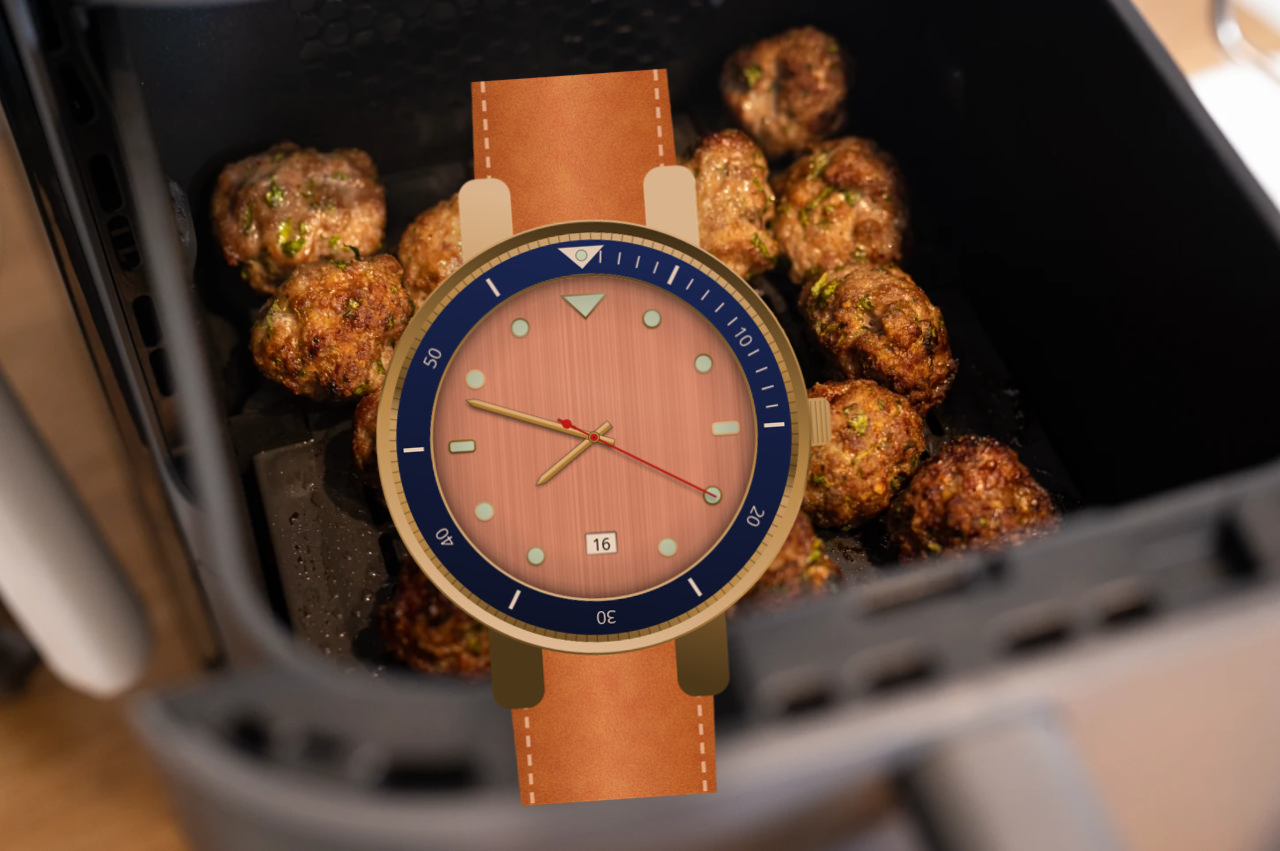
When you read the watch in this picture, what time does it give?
7:48:20
